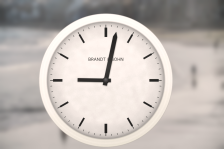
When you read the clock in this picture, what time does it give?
9:02
